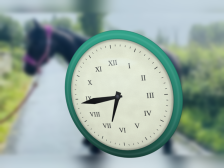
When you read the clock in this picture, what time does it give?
6:44
